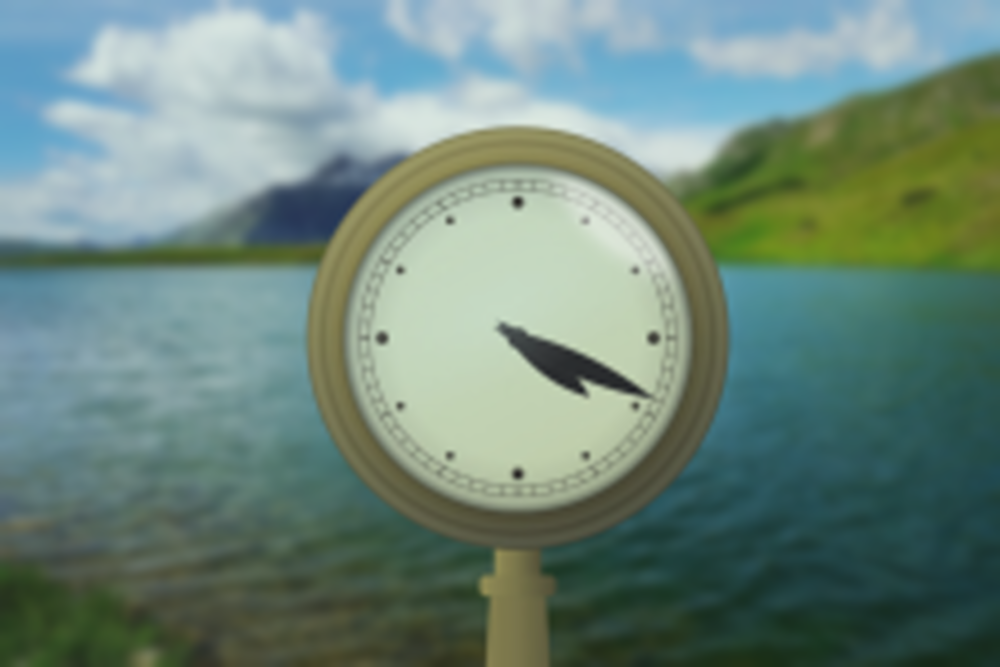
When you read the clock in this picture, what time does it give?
4:19
